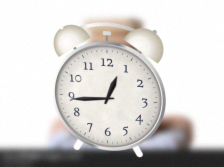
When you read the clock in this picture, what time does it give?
12:44
